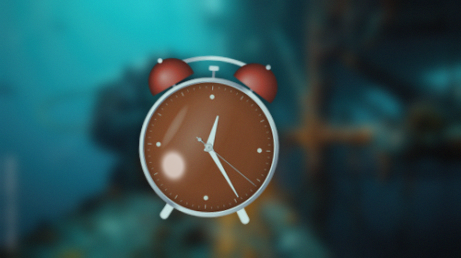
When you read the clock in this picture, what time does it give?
12:24:21
